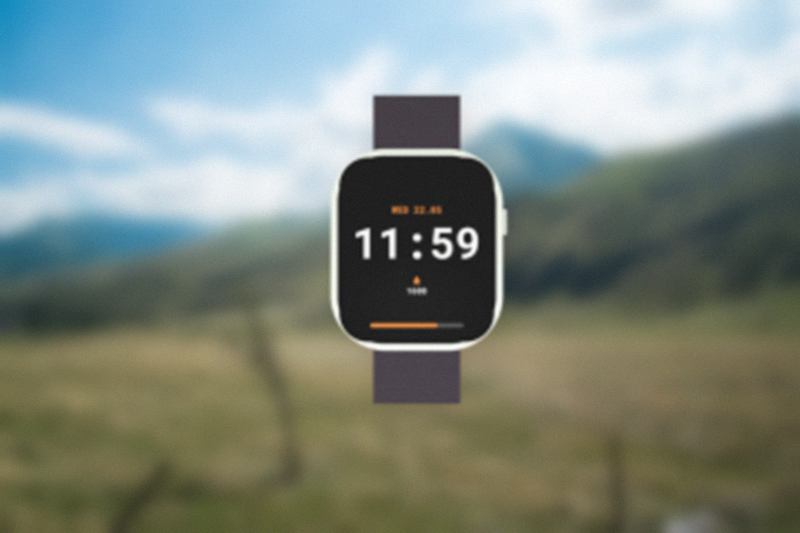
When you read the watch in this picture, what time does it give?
11:59
